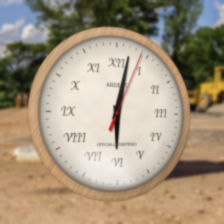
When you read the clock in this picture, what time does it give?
6:02:04
